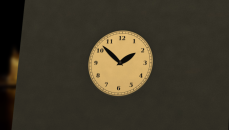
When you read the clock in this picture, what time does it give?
1:52
